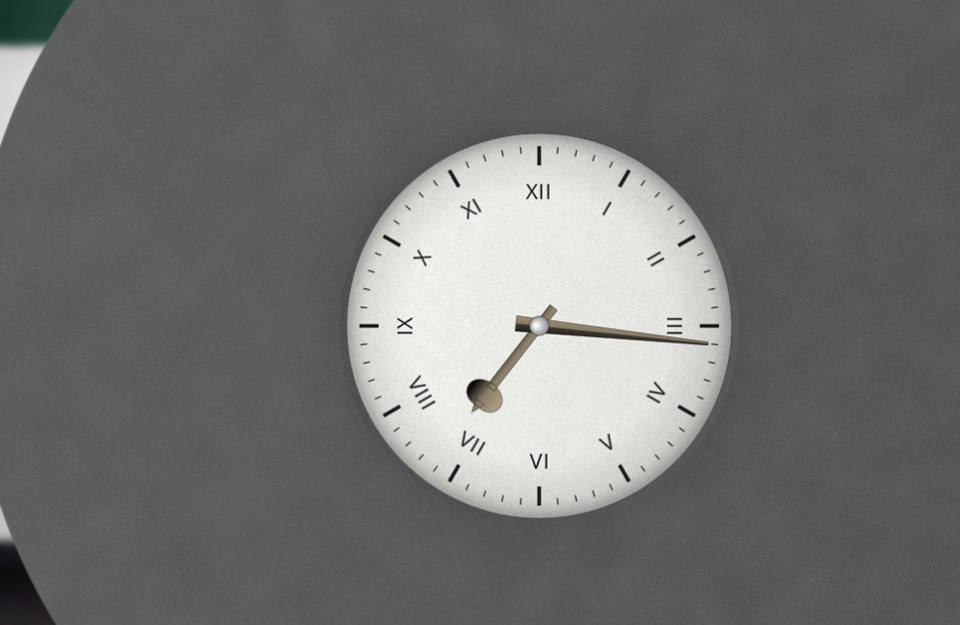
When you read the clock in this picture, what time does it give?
7:16
